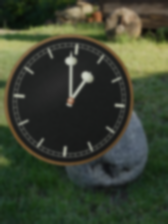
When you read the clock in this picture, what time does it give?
12:59
